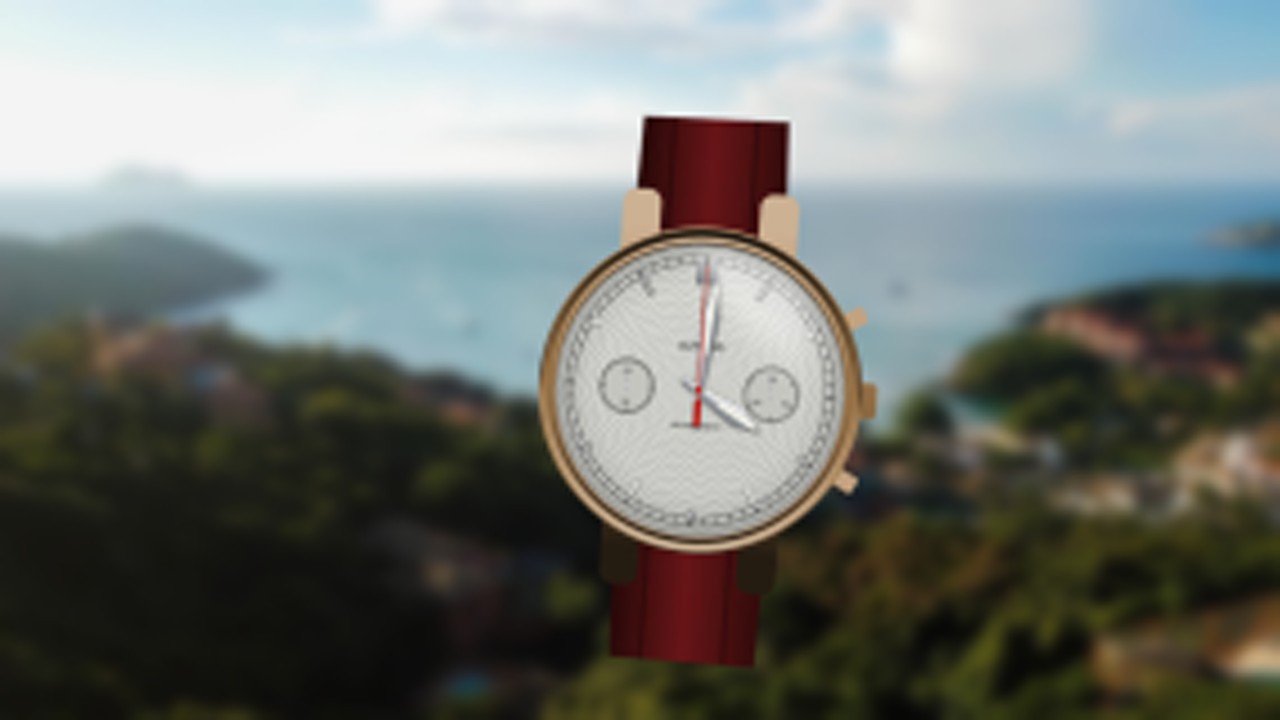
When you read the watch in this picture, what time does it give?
4:01
